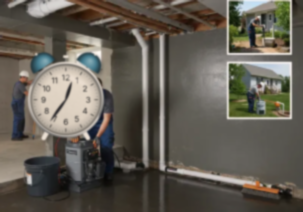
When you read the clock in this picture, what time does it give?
12:36
